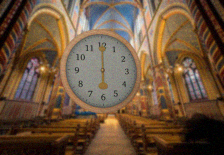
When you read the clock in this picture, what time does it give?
6:00
